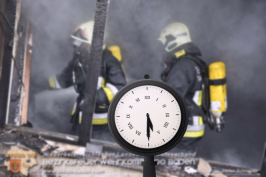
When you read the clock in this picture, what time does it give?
5:30
